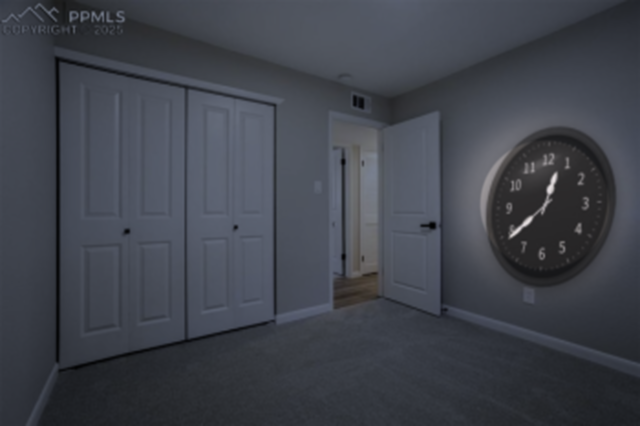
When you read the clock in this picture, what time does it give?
12:39
